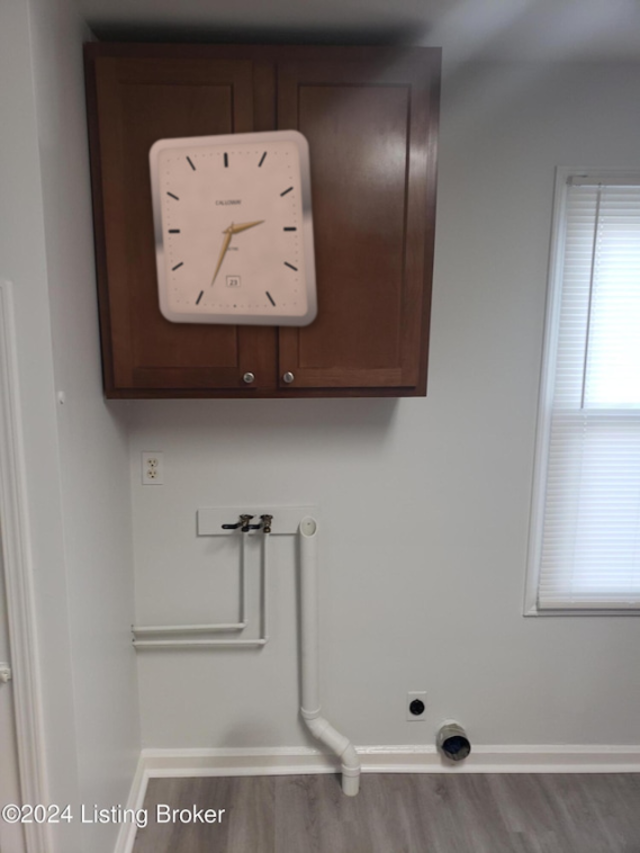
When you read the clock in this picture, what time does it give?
2:34
